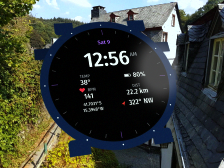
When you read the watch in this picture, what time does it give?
12:56
